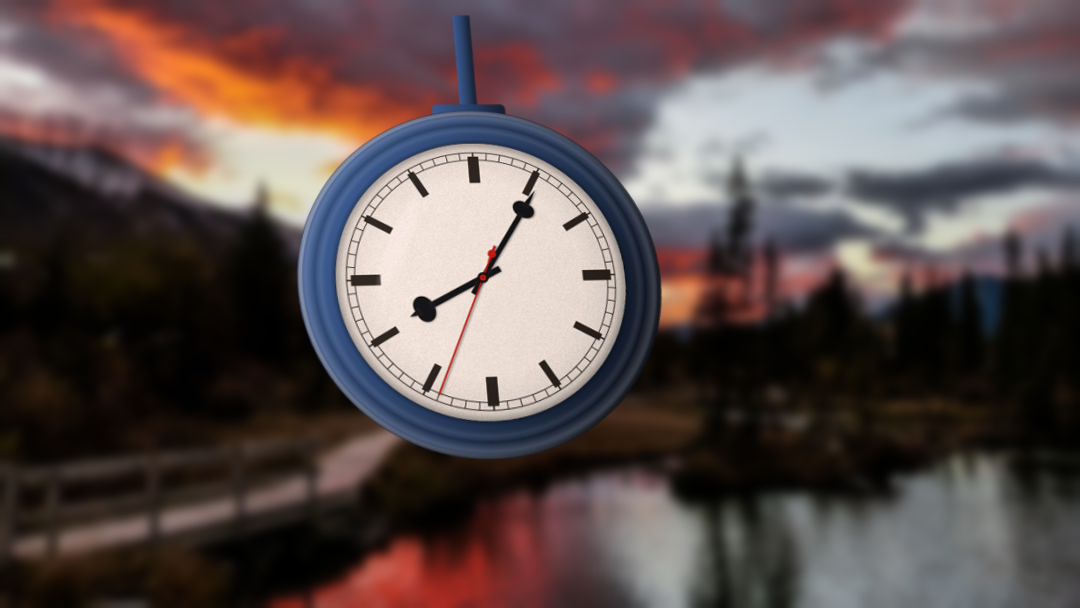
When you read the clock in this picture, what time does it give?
8:05:34
